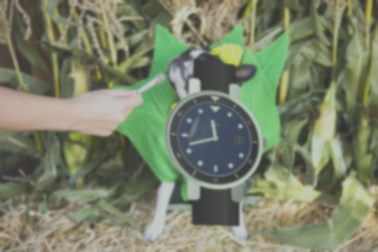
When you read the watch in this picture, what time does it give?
11:42
